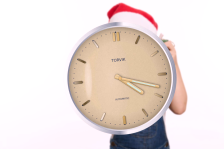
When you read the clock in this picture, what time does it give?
4:18
